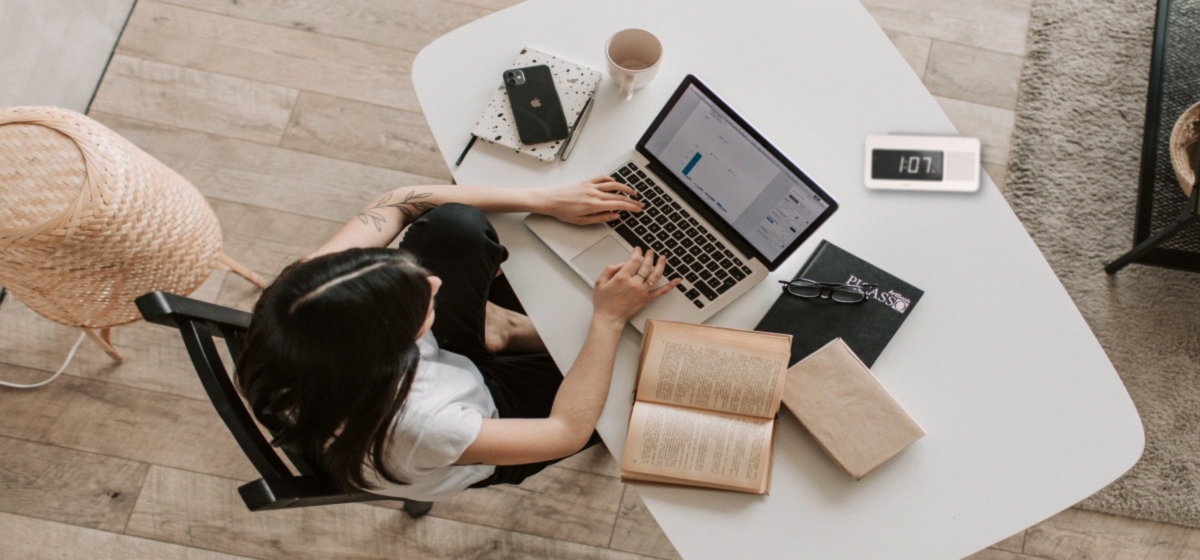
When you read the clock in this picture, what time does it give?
1:07
